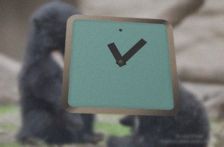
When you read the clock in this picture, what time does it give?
11:07
